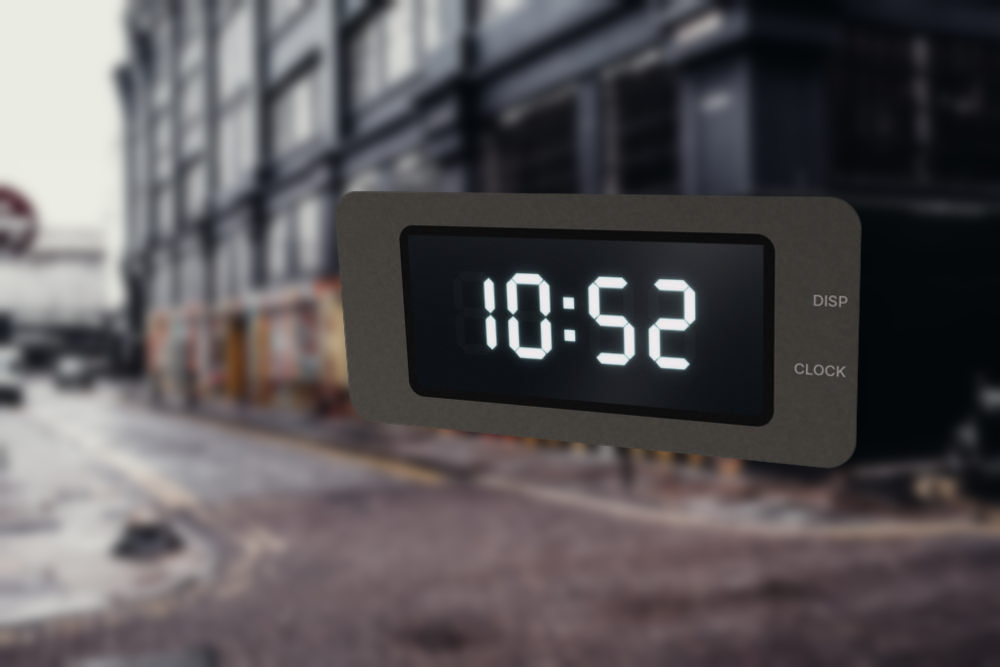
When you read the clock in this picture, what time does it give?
10:52
